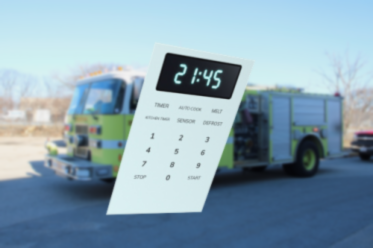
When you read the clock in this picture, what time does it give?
21:45
